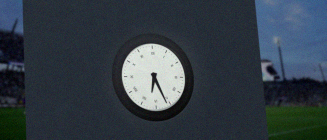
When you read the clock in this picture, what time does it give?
6:26
